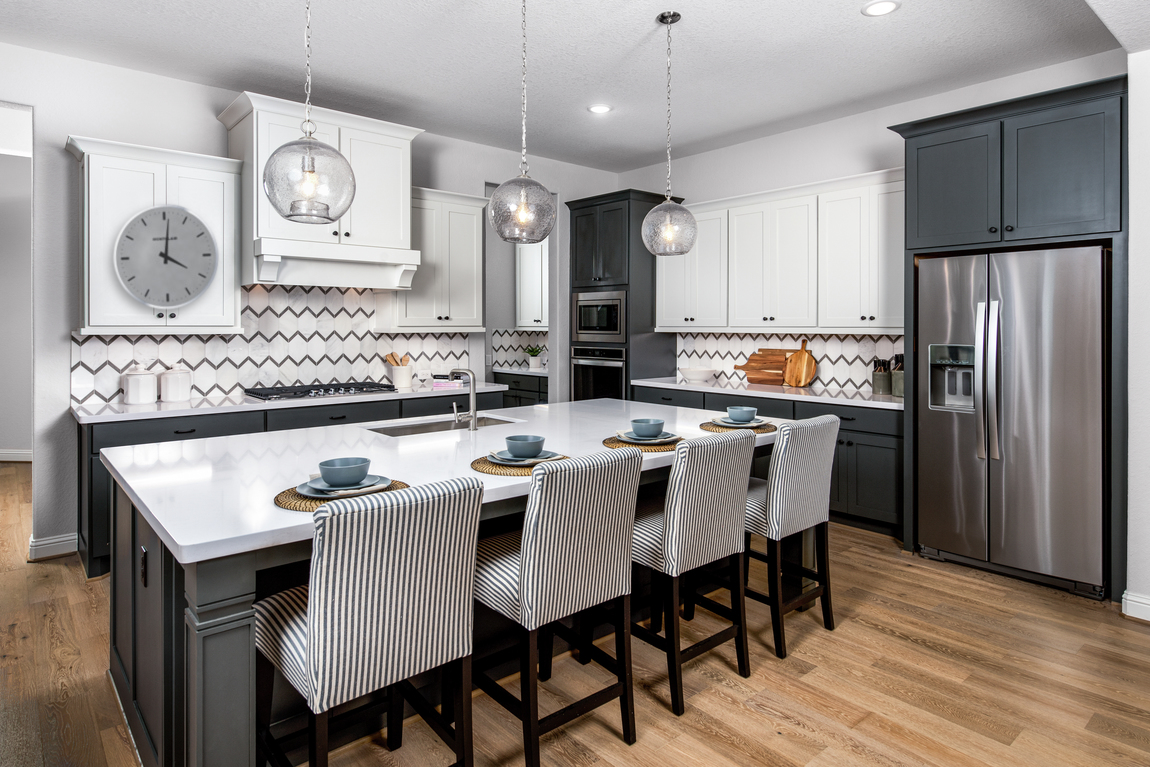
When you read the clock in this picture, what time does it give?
4:01
